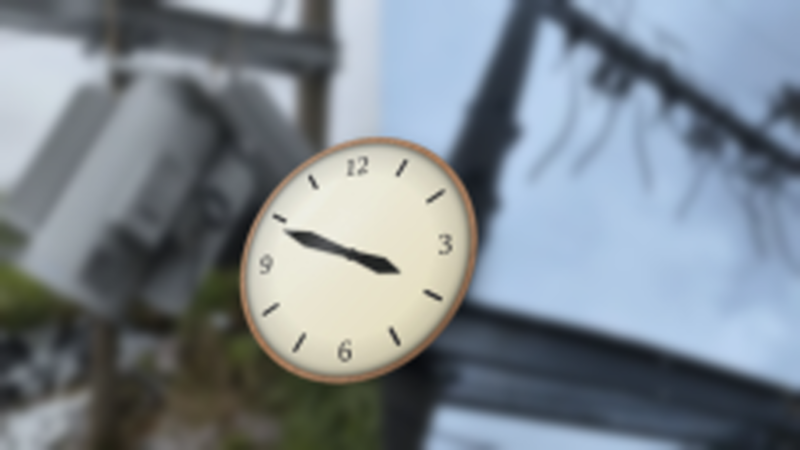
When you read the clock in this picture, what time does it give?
3:49
